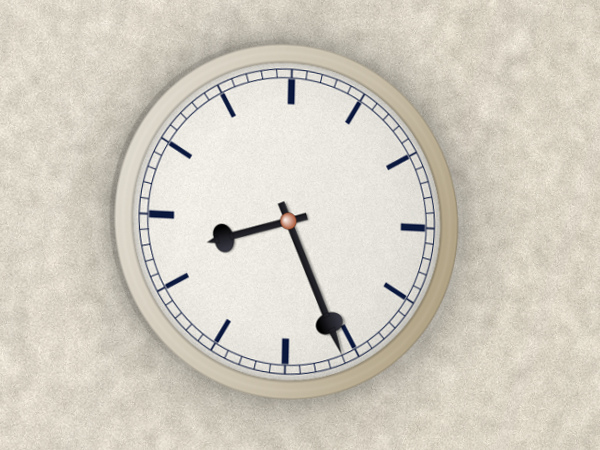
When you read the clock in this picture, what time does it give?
8:26
